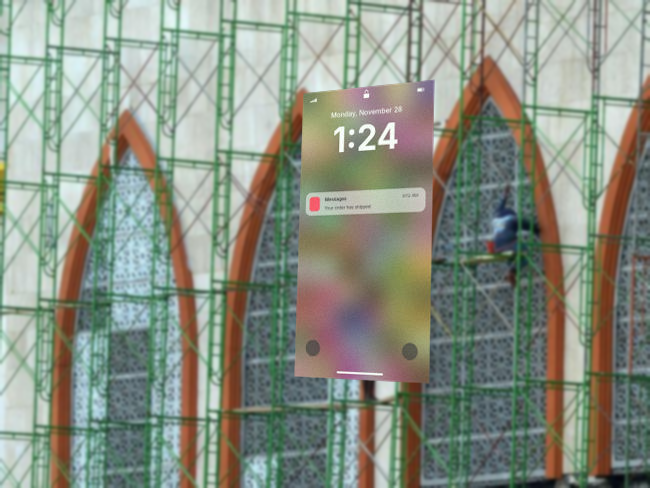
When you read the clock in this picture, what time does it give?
1:24
